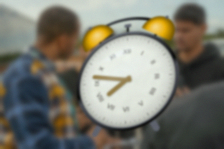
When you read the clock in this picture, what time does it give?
7:47
